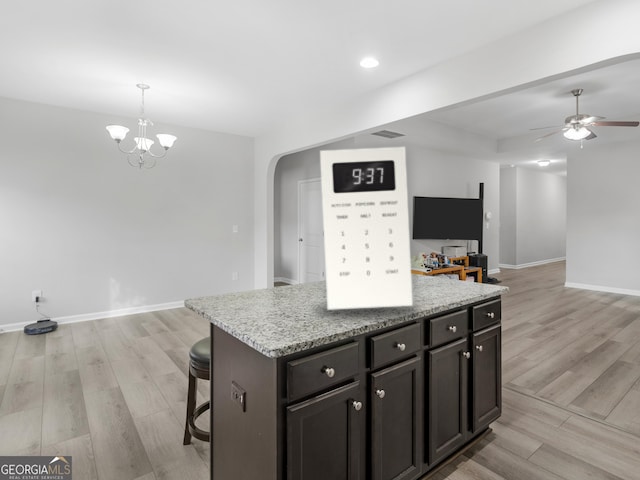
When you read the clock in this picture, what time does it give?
9:37
